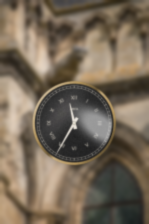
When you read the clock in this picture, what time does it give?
11:35
